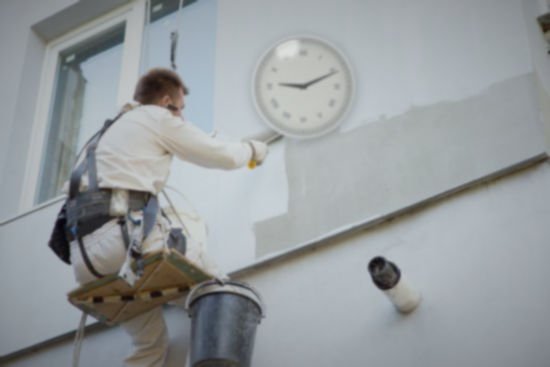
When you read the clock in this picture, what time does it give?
9:11
